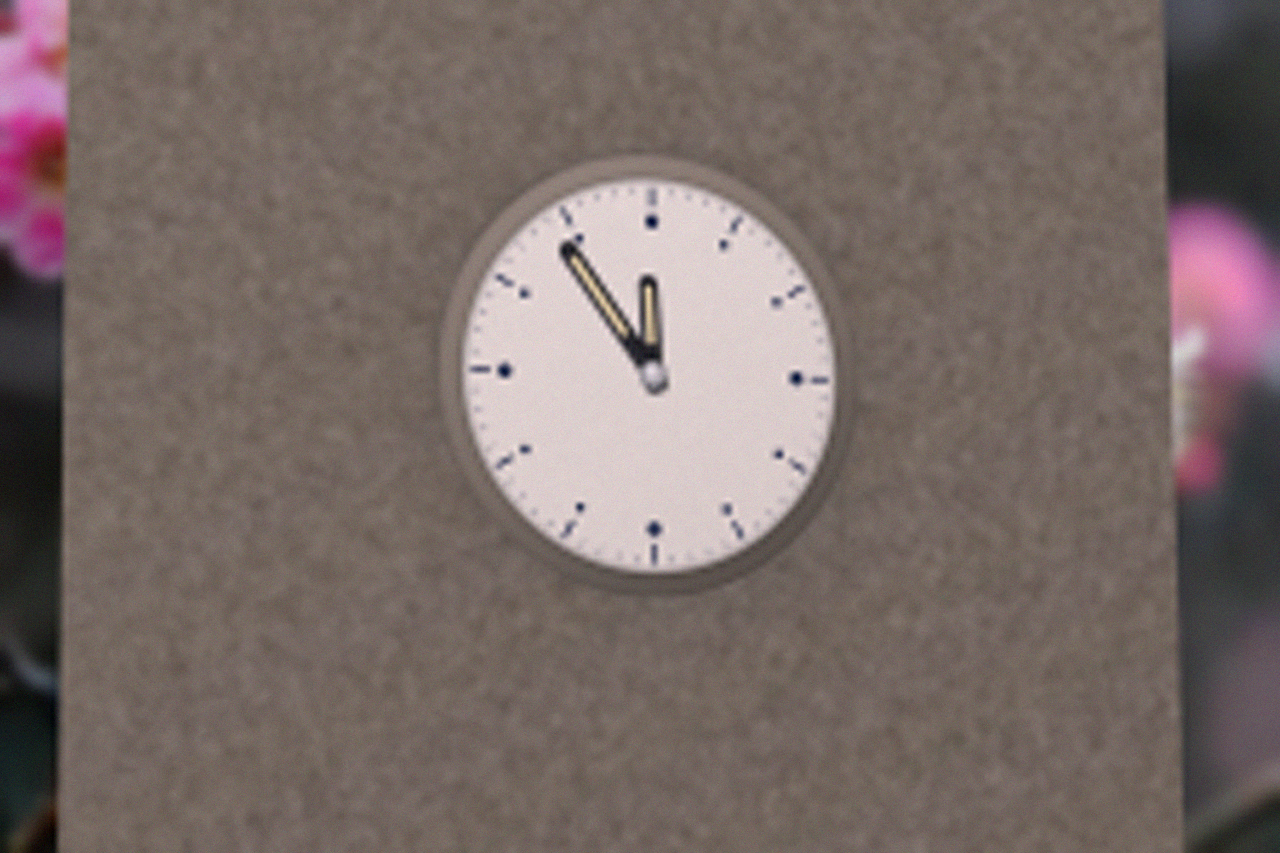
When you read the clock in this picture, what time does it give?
11:54
